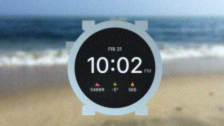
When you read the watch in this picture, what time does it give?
10:02
